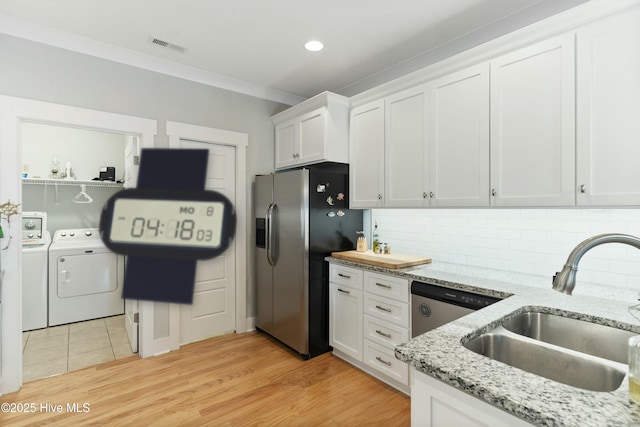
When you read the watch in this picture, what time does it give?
4:18:03
